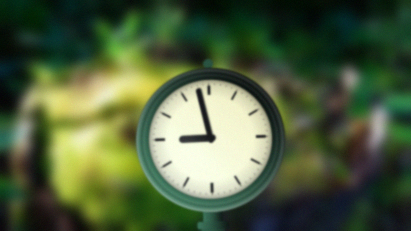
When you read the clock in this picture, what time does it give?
8:58
